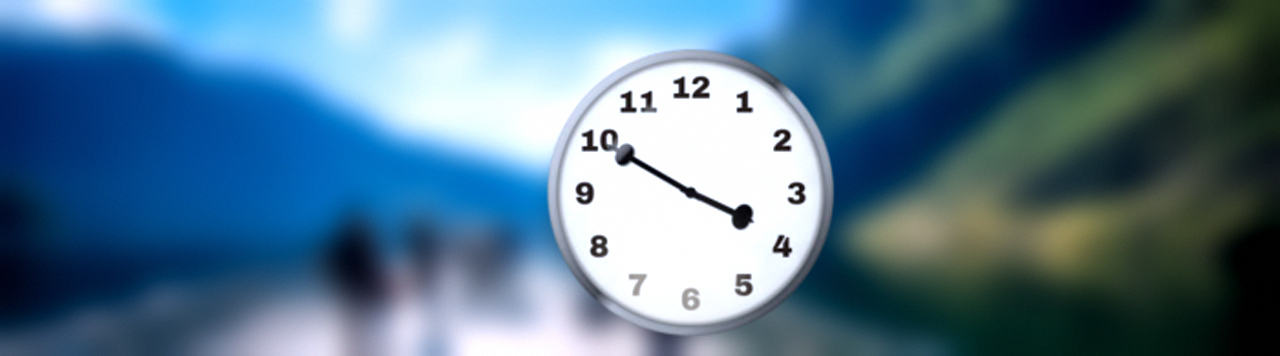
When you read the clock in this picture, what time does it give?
3:50
